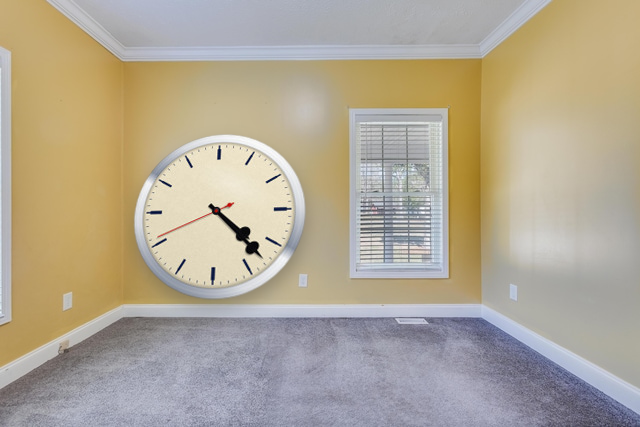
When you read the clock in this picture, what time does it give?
4:22:41
